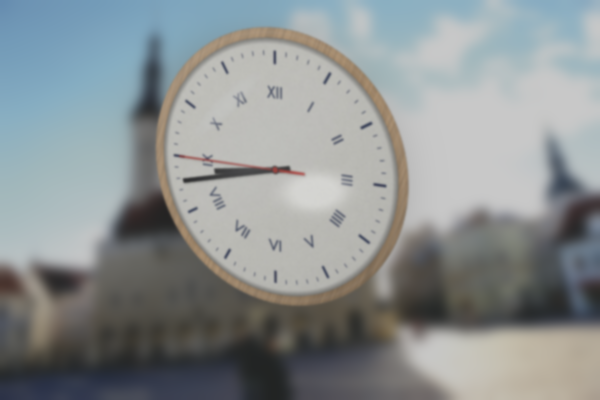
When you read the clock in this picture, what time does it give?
8:42:45
